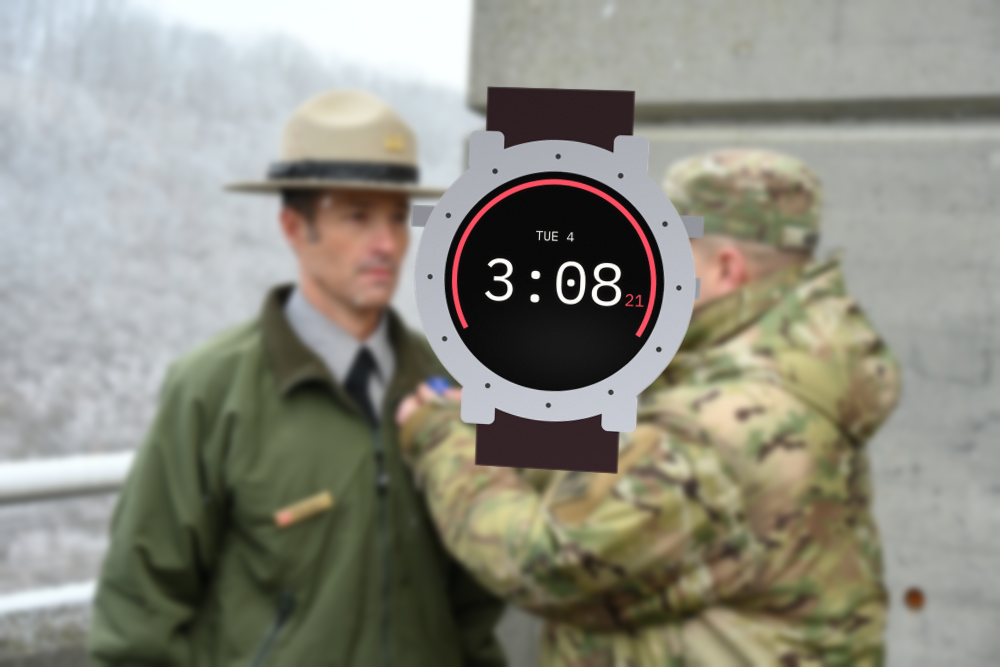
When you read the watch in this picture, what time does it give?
3:08:21
